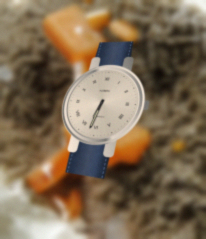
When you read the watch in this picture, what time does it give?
6:32
